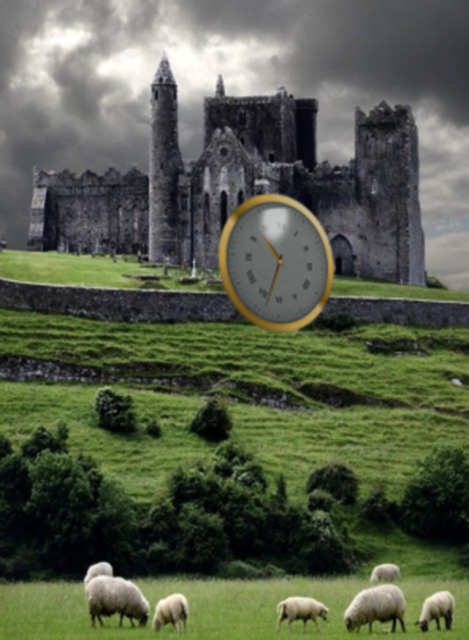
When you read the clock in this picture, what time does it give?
10:33
